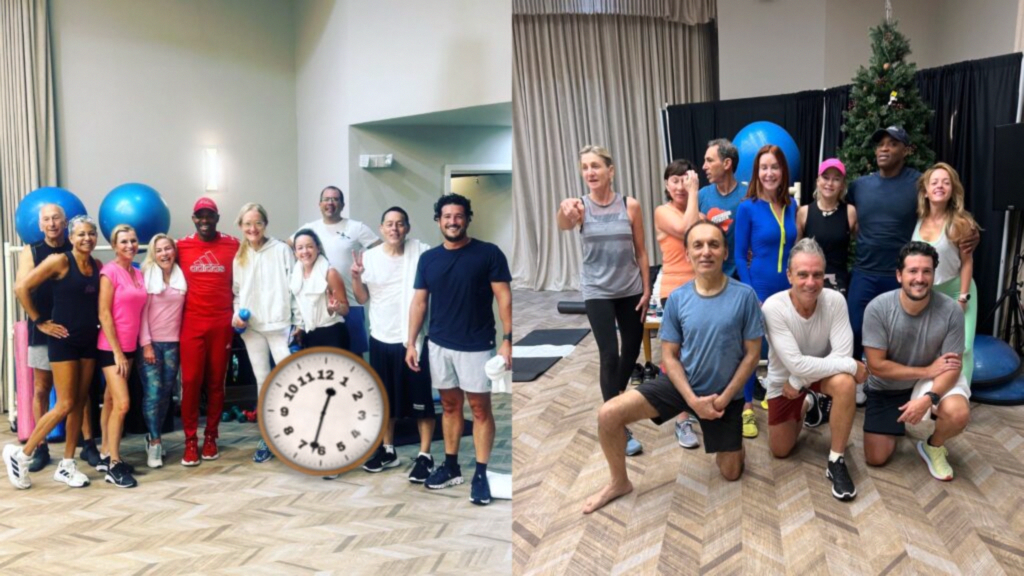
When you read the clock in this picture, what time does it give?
12:32
